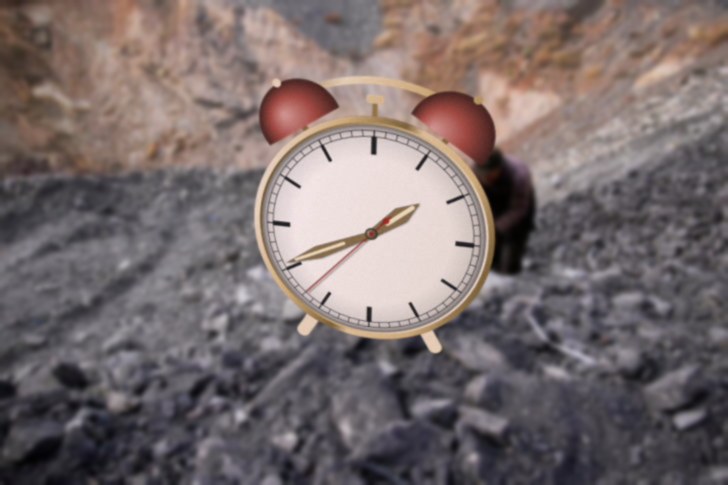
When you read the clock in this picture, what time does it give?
1:40:37
